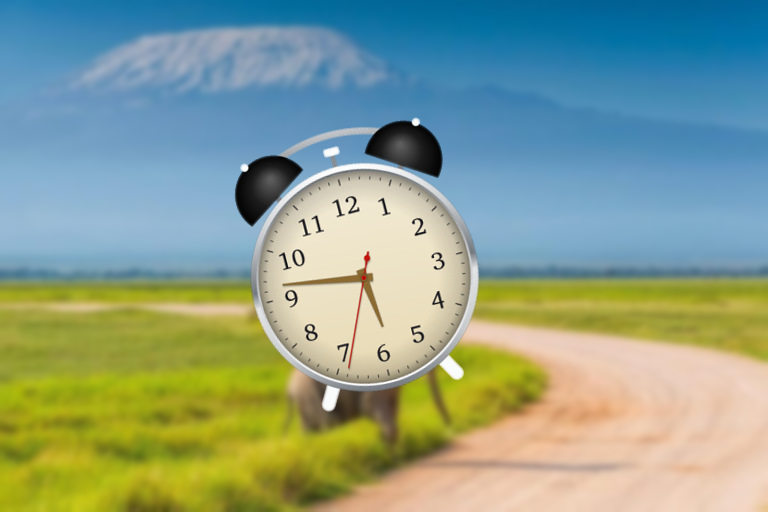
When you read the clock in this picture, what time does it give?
5:46:34
